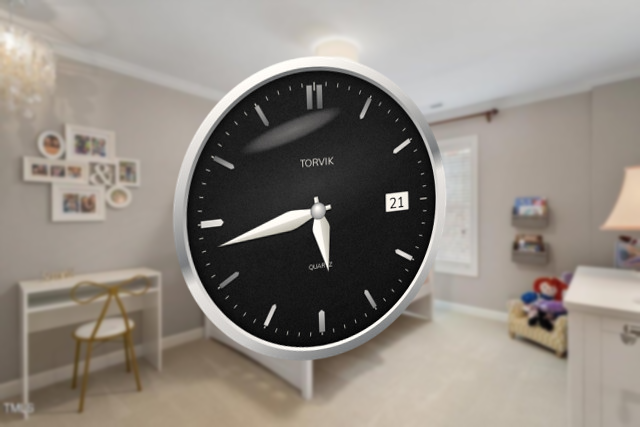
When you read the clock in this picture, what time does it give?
5:43
